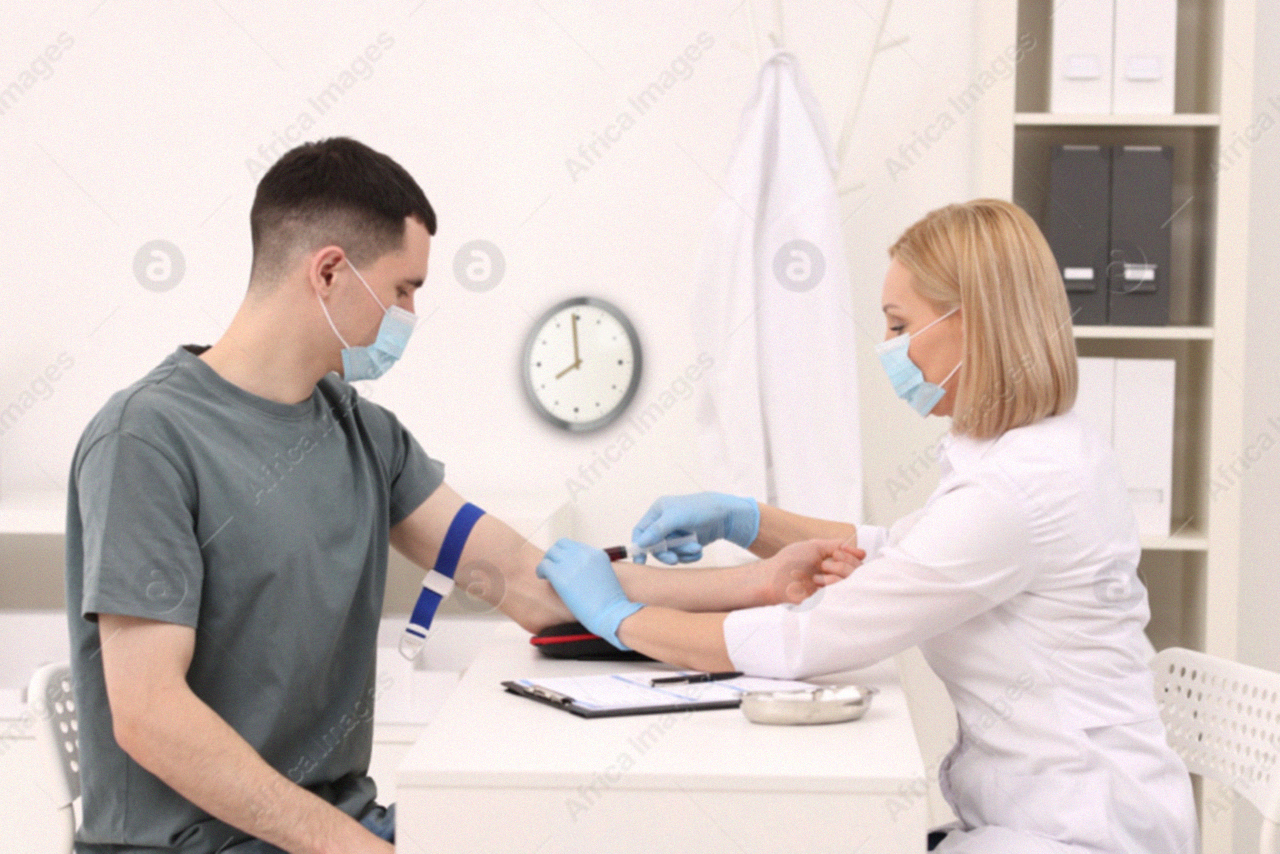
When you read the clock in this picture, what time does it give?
7:59
